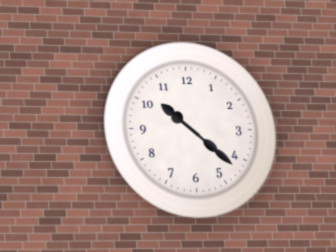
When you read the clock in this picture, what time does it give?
10:22
